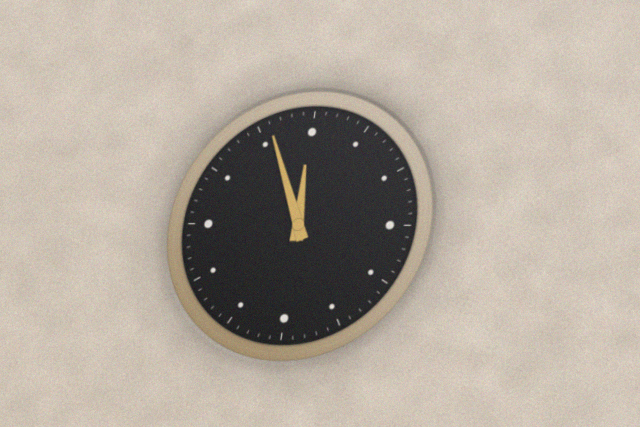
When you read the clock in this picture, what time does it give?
11:56
